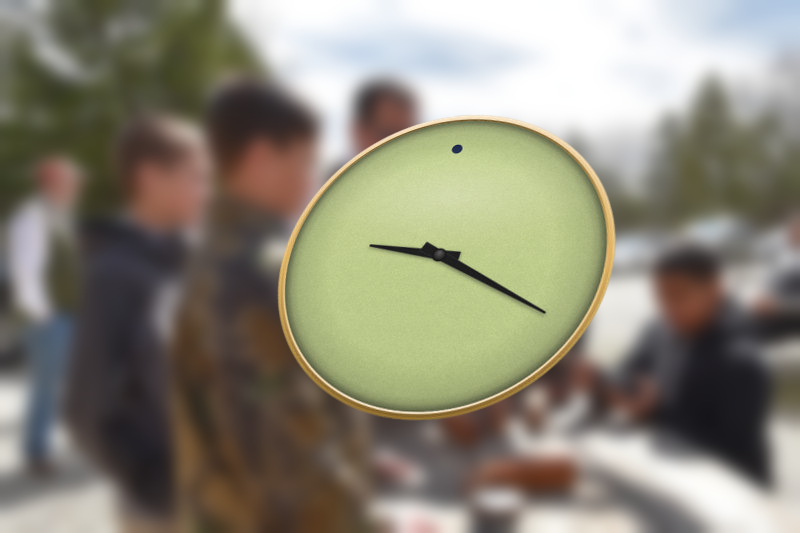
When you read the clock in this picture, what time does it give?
9:20
